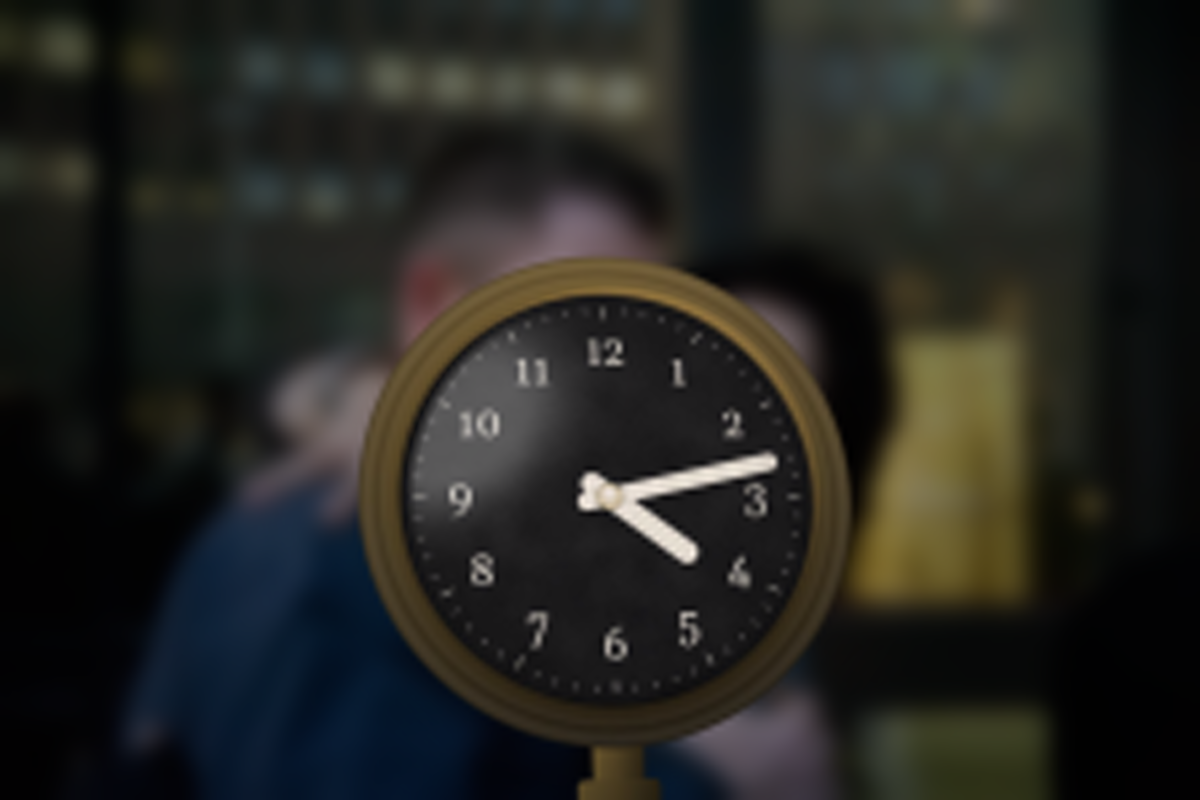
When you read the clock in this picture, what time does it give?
4:13
